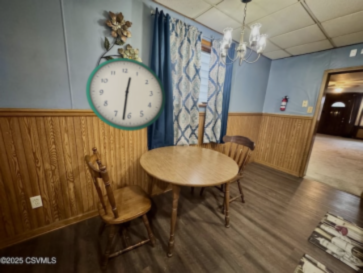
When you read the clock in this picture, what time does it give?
12:32
